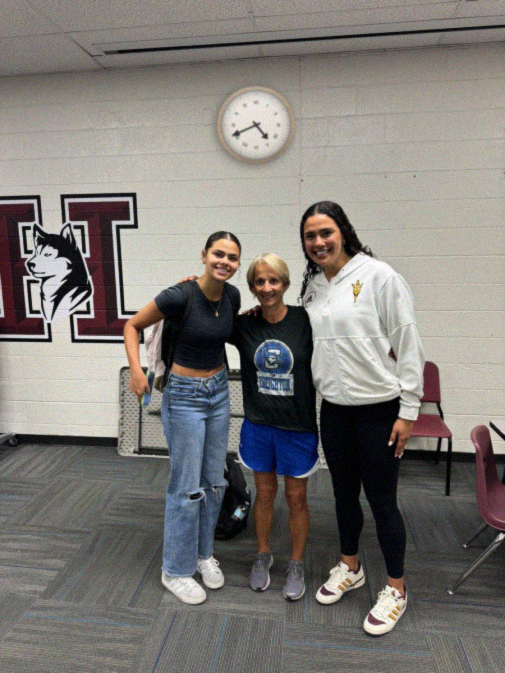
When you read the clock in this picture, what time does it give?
4:41
